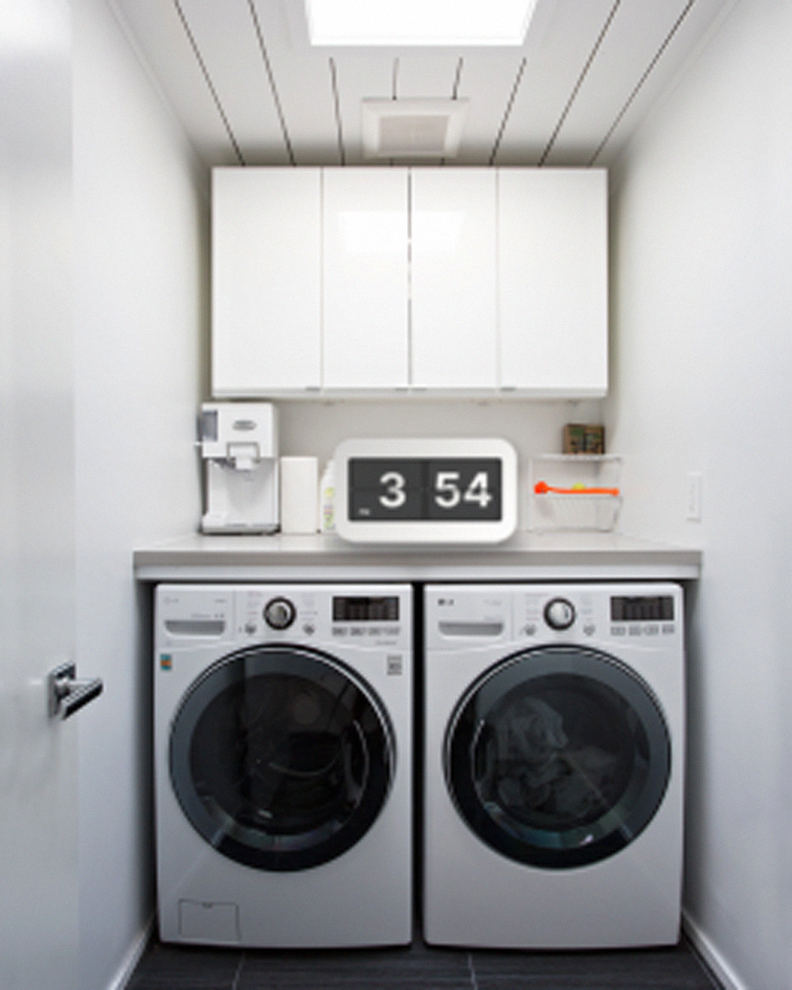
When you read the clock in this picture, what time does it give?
3:54
